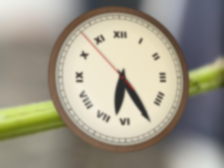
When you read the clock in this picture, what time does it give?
6:24:53
